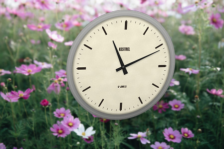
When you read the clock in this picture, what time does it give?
11:11
